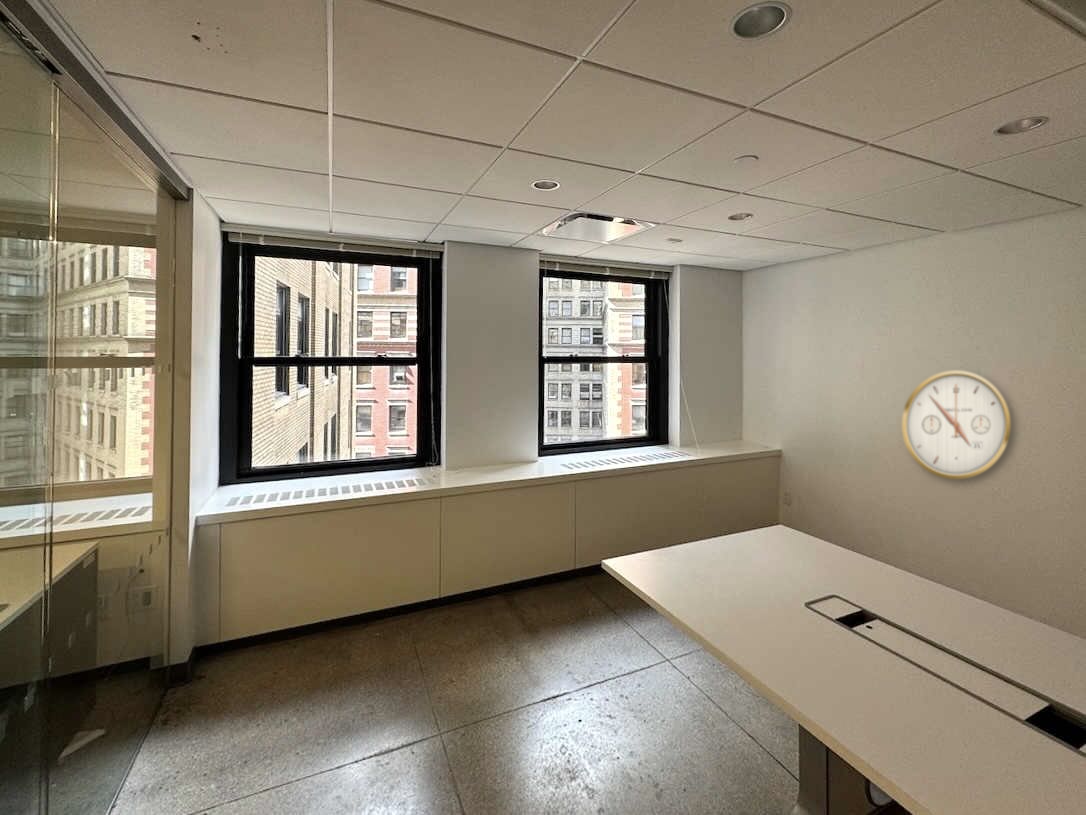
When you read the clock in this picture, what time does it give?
4:53
